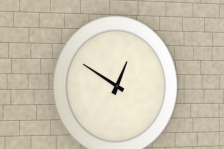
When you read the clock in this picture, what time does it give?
12:50
